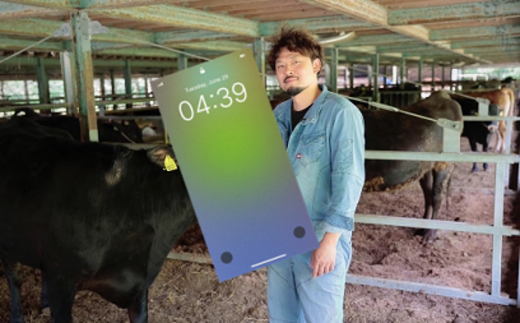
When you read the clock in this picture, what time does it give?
4:39
